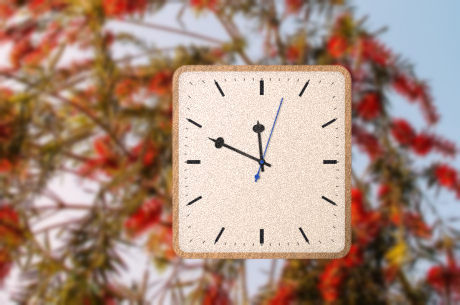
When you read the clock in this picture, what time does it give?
11:49:03
